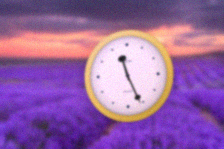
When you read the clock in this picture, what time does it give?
11:26
